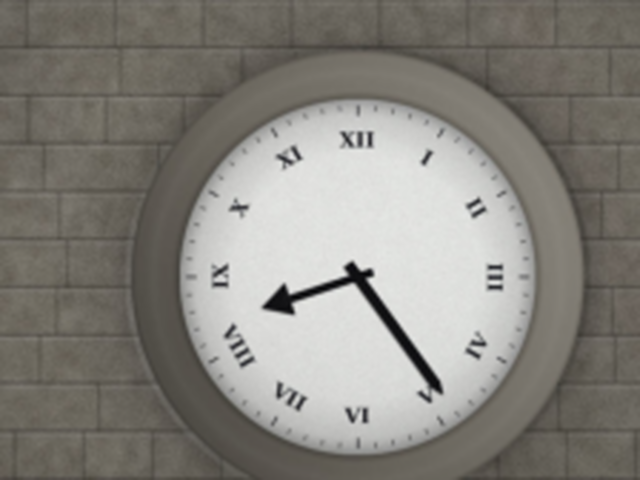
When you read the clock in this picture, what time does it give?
8:24
